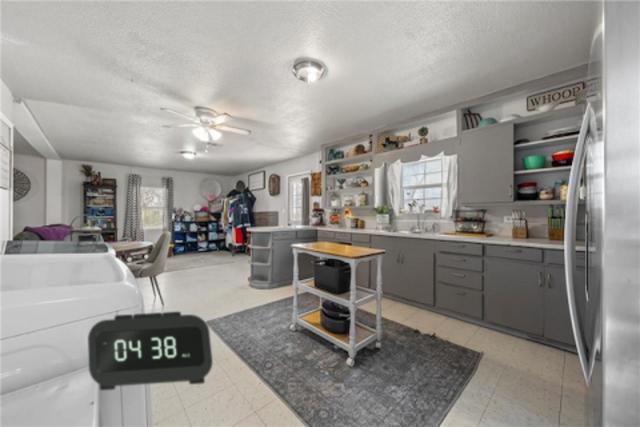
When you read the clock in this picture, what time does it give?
4:38
